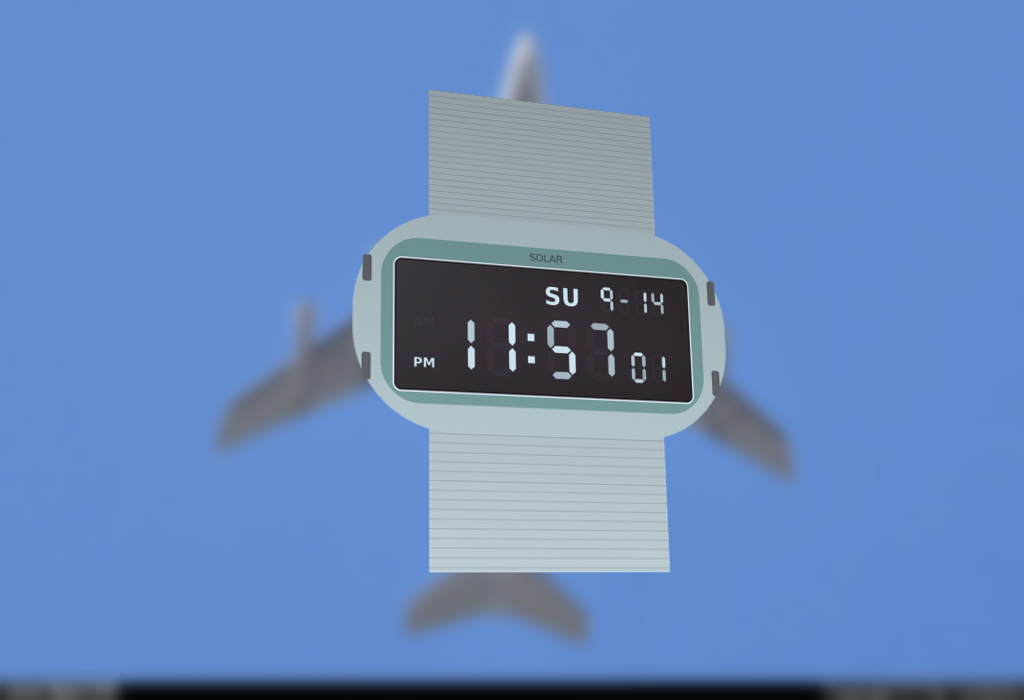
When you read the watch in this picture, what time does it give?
11:57:01
